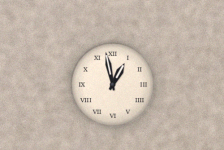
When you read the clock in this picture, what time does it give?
12:58
